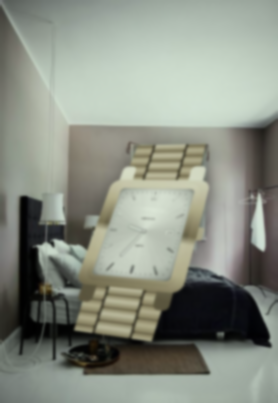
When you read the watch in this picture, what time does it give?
9:35
